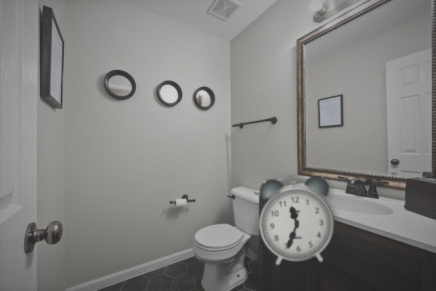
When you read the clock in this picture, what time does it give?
11:34
